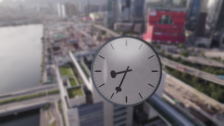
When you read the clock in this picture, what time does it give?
8:34
